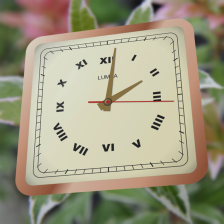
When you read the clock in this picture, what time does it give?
2:01:16
